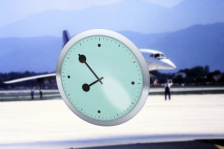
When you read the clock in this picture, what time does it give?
7:53
